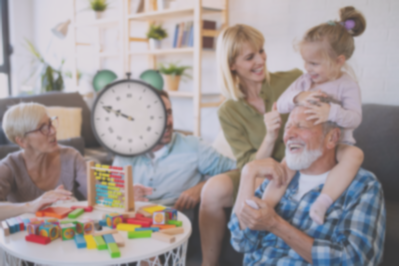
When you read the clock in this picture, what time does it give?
9:49
